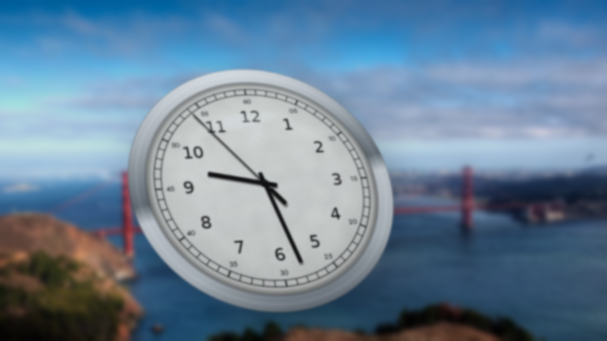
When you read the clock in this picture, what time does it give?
9:27:54
